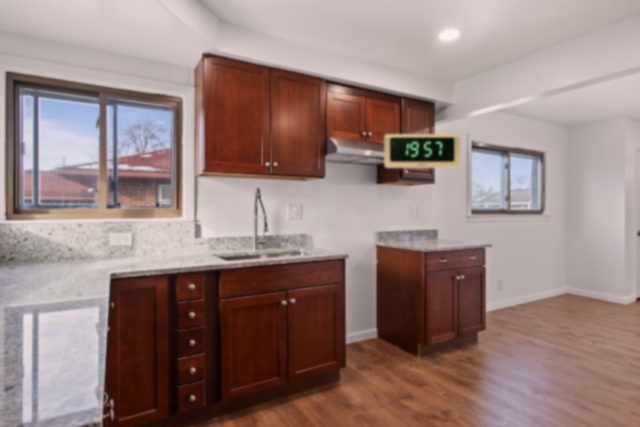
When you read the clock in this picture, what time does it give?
19:57
